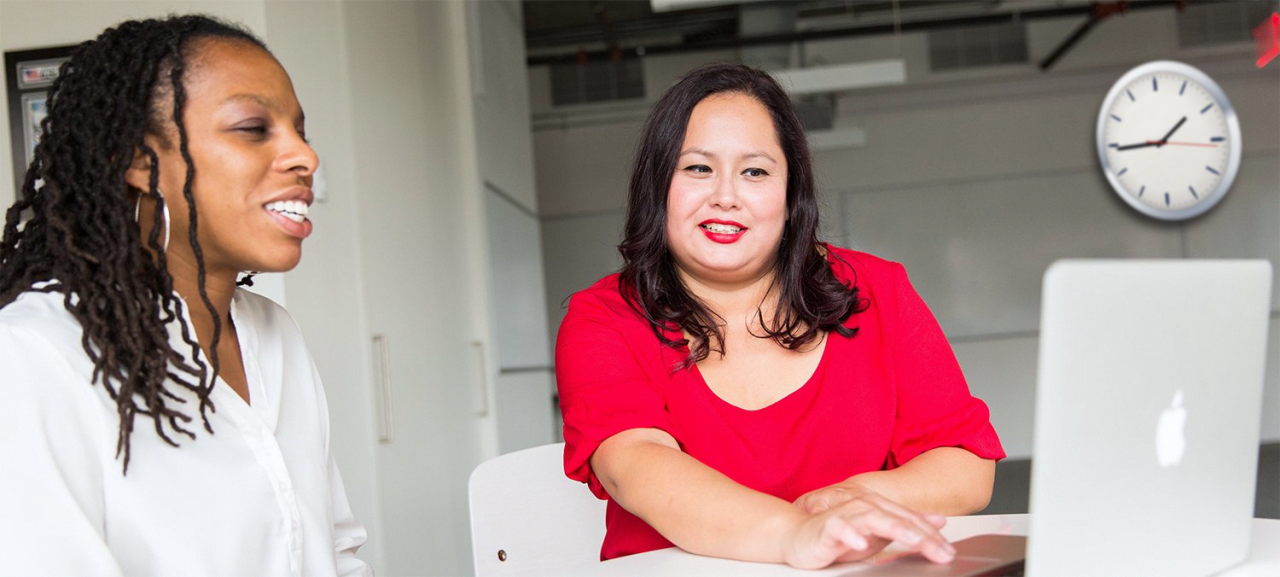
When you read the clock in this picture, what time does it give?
1:44:16
